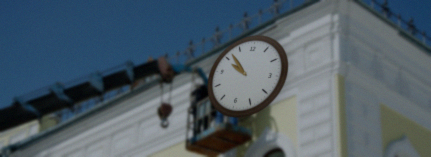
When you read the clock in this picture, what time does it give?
9:52
